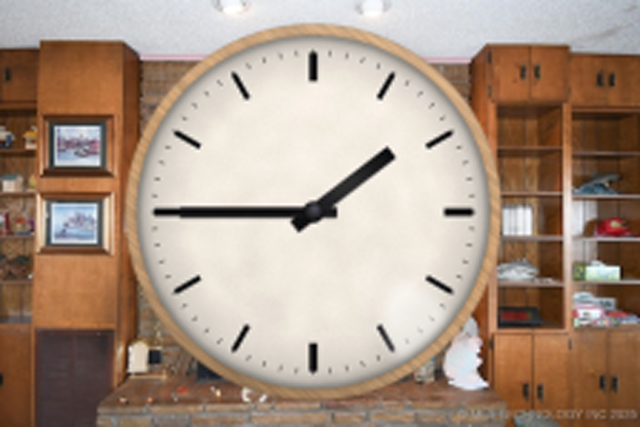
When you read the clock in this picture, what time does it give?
1:45
